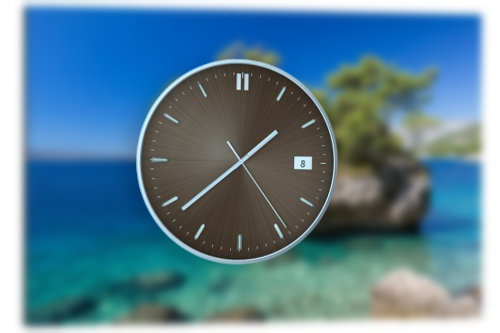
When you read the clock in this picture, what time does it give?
1:38:24
